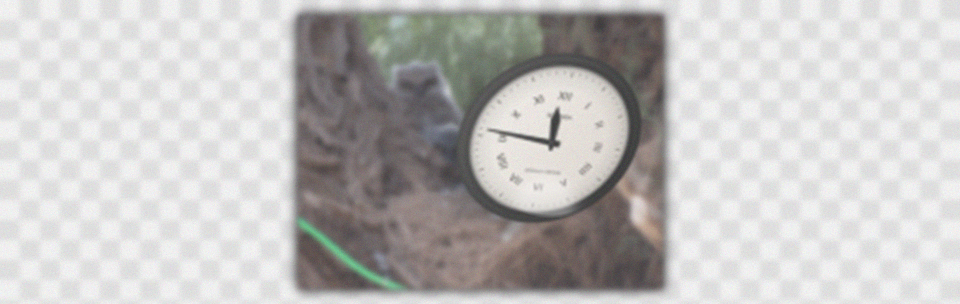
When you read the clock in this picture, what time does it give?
11:46
